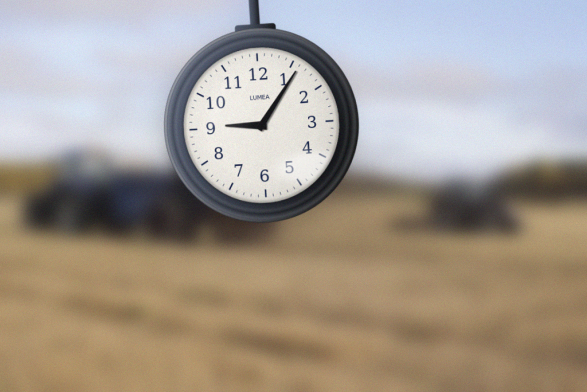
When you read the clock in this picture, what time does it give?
9:06
